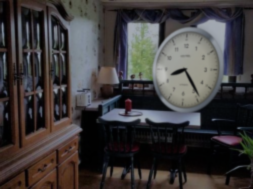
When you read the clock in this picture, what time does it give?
8:24
